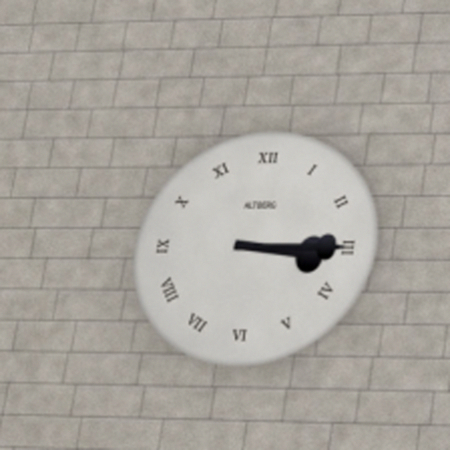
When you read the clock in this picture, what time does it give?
3:15
